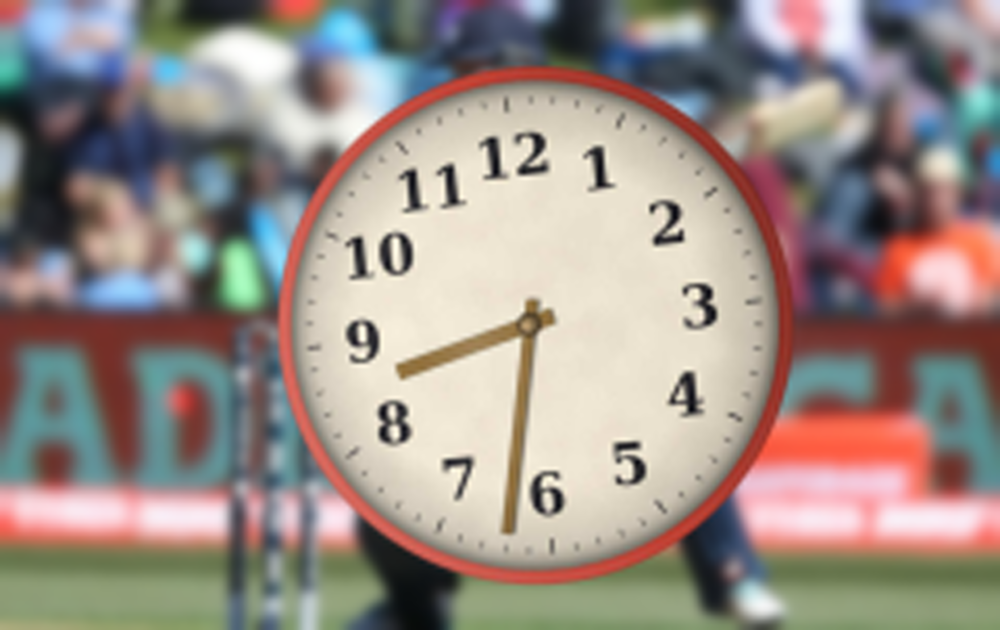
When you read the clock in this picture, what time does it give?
8:32
